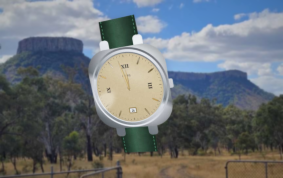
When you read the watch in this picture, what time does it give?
11:58
